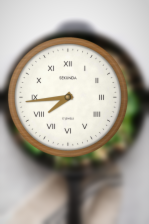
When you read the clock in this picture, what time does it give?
7:44
